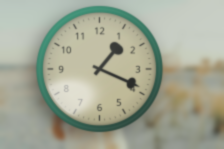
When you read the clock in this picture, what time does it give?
1:19
